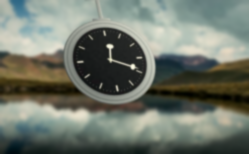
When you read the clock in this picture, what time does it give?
12:19
